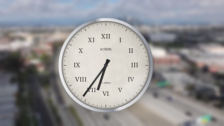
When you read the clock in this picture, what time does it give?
6:36
